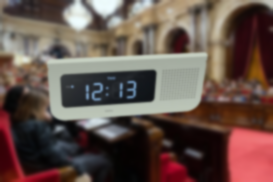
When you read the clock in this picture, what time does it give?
12:13
